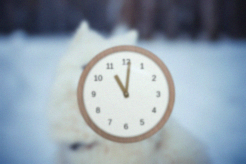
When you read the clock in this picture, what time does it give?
11:01
